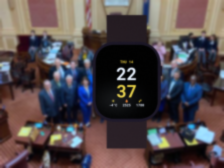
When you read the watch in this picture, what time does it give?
22:37
